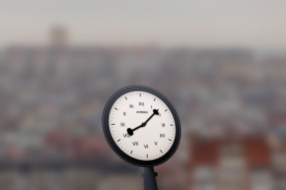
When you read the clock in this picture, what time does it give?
8:08
